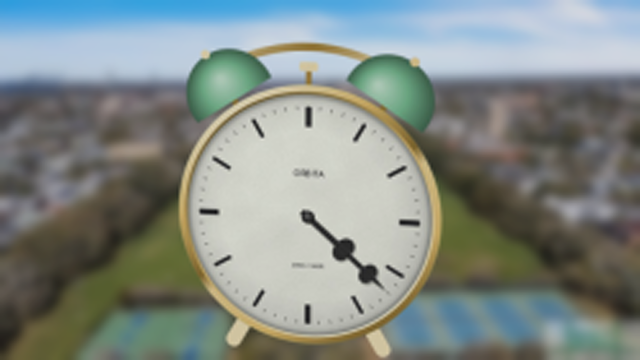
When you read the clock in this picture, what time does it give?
4:22
